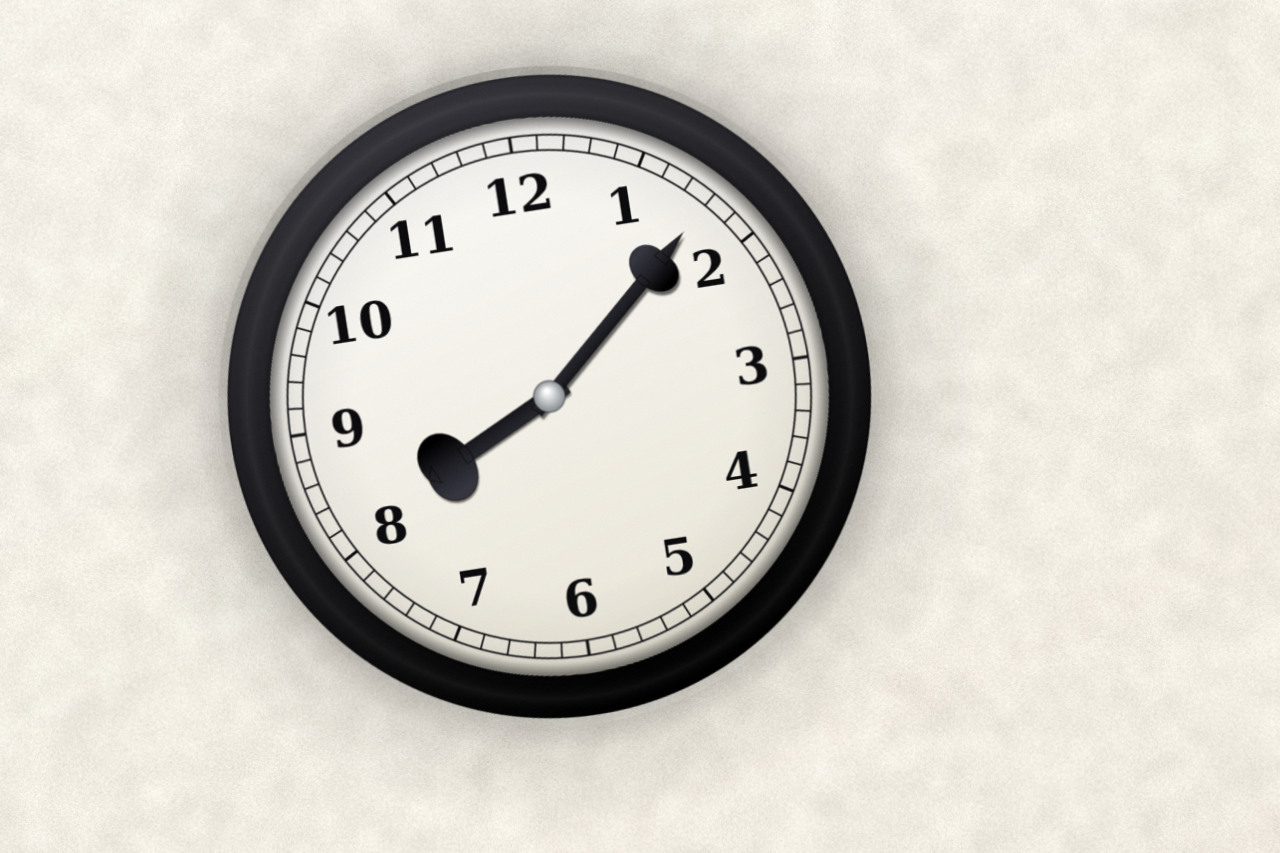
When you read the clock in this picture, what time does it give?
8:08
